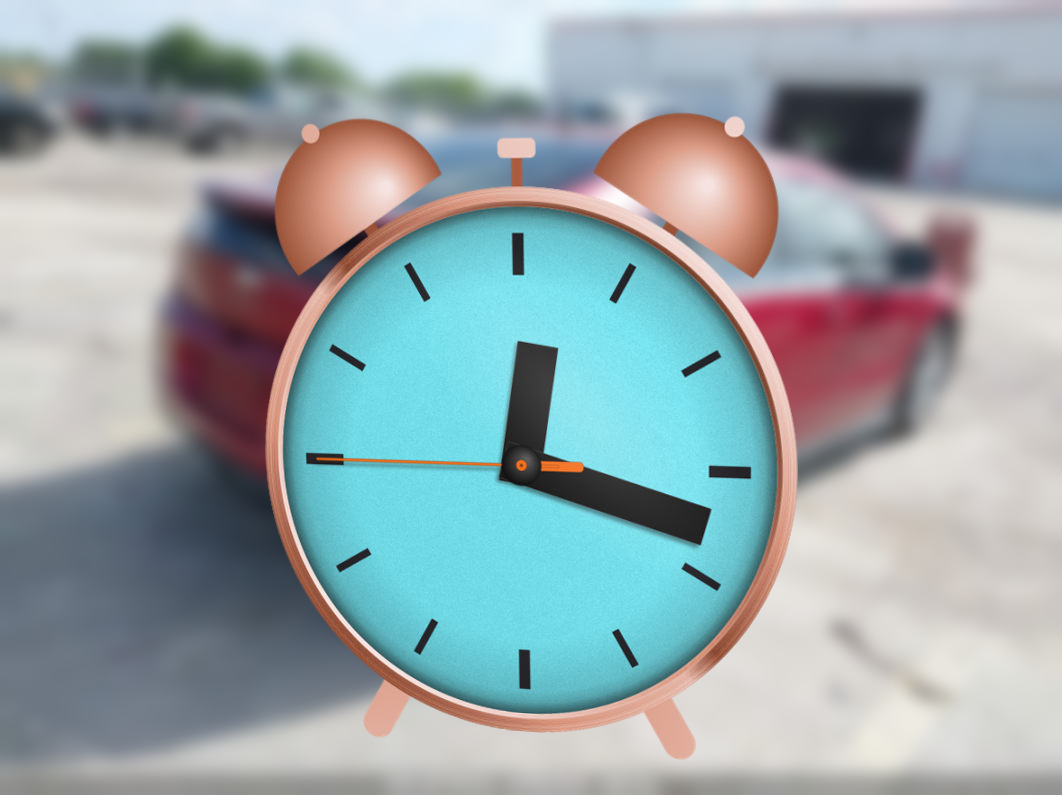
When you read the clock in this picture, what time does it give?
12:17:45
